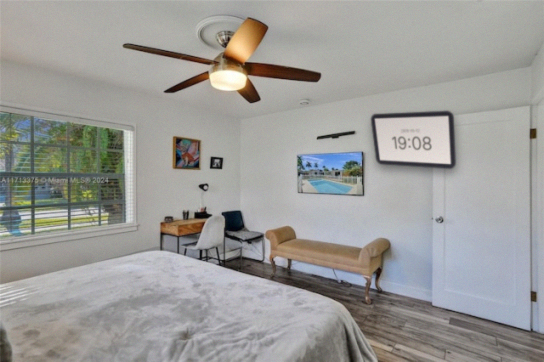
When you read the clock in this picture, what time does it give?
19:08
